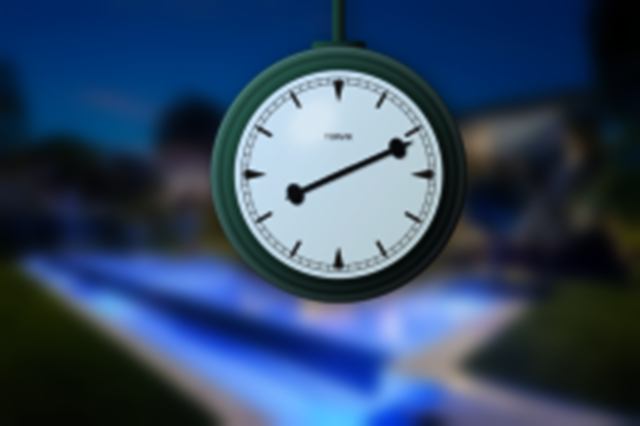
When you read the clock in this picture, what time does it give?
8:11
